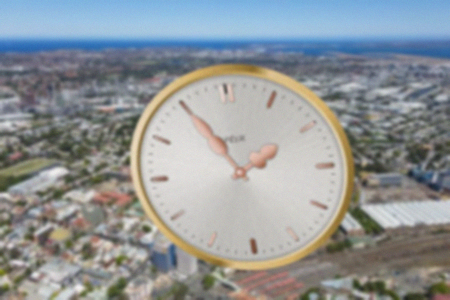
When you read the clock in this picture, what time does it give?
1:55
